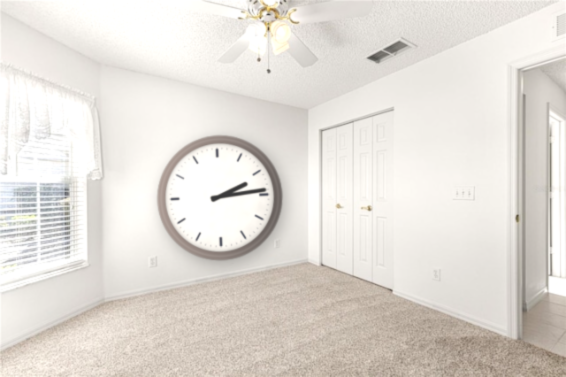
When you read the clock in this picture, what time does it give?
2:14
